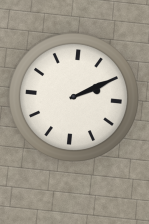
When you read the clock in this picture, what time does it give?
2:10
